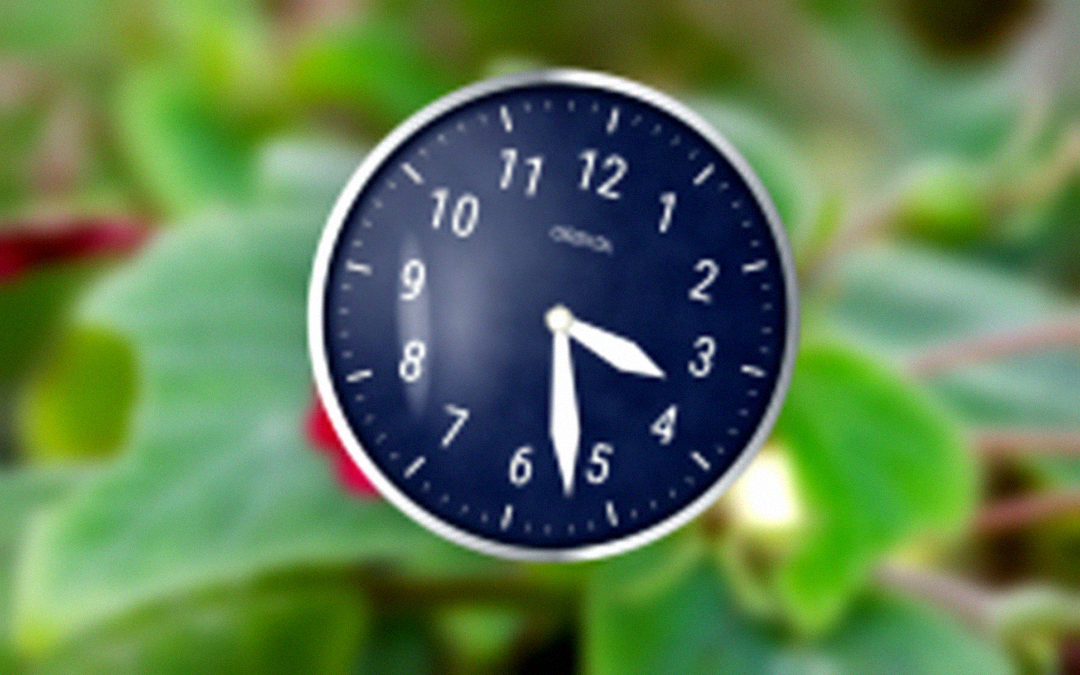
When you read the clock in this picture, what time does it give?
3:27
